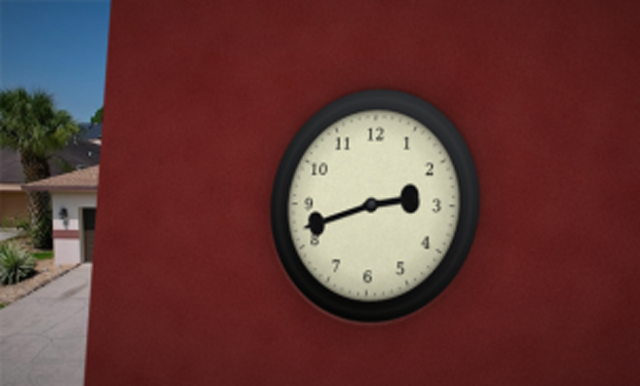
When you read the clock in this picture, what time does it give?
2:42
